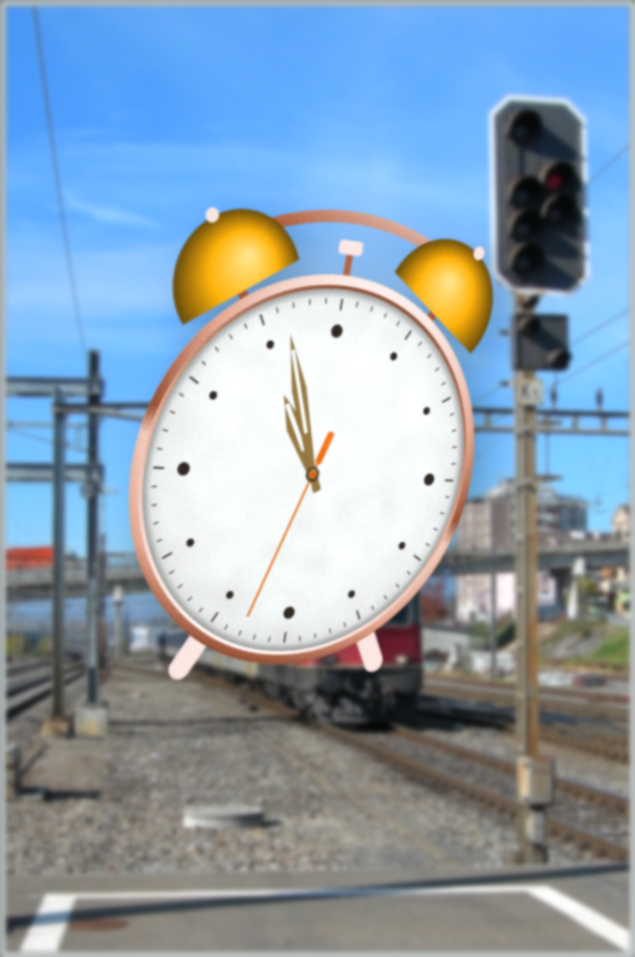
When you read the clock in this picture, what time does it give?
10:56:33
